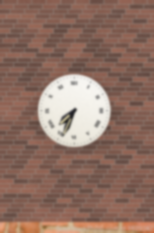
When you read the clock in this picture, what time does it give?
7:34
